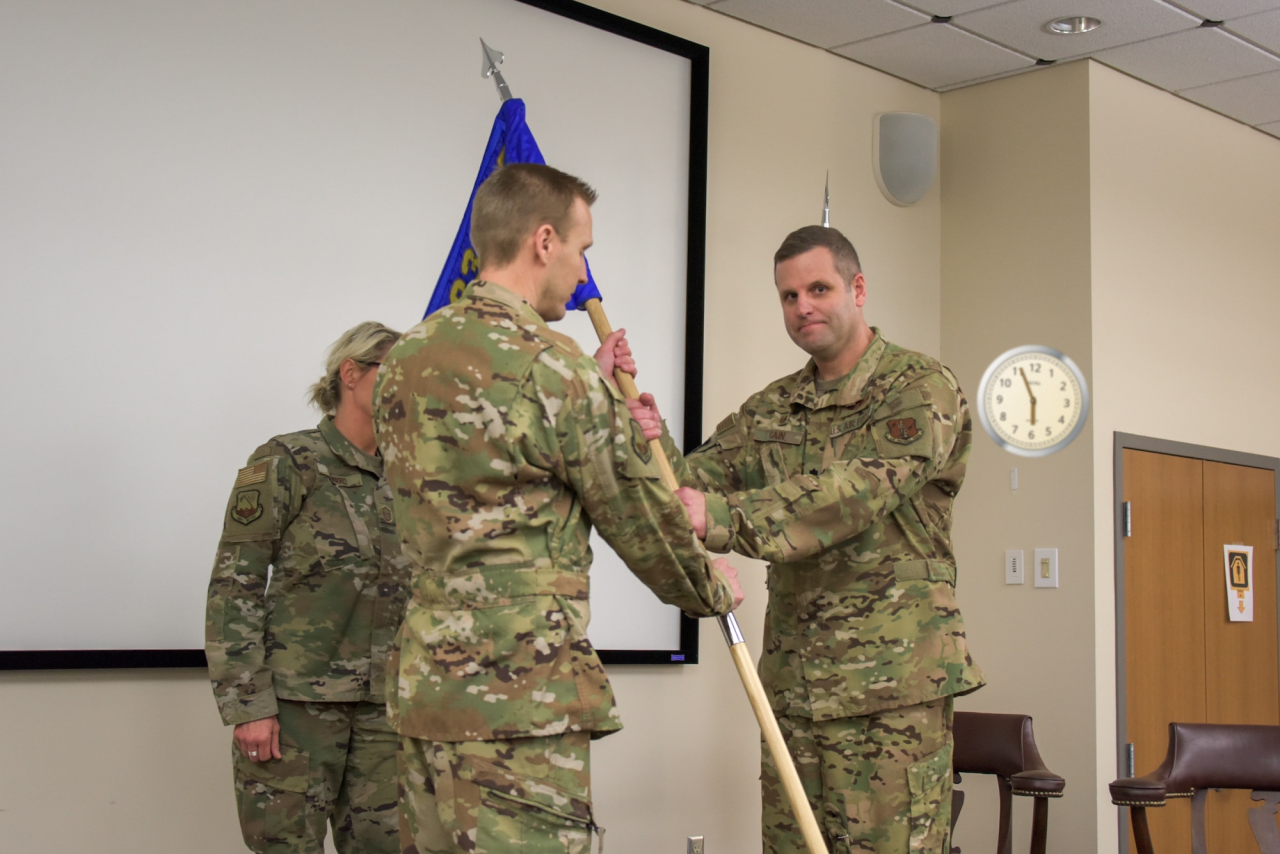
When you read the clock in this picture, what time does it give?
5:56
